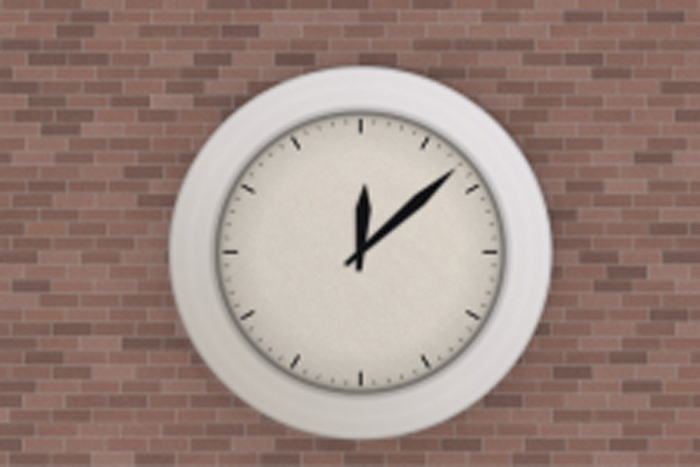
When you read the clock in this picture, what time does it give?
12:08
